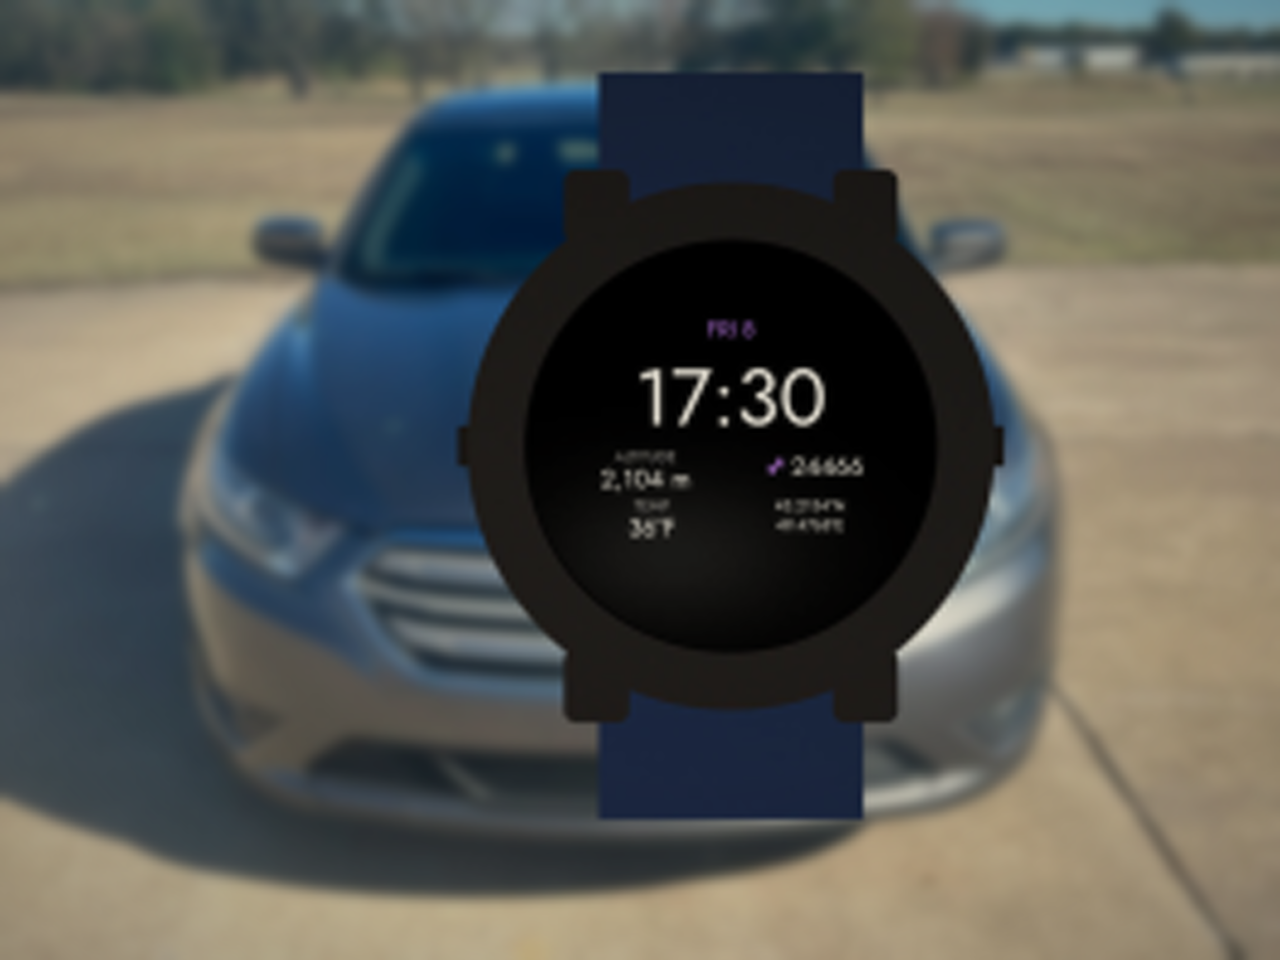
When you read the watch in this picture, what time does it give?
17:30
